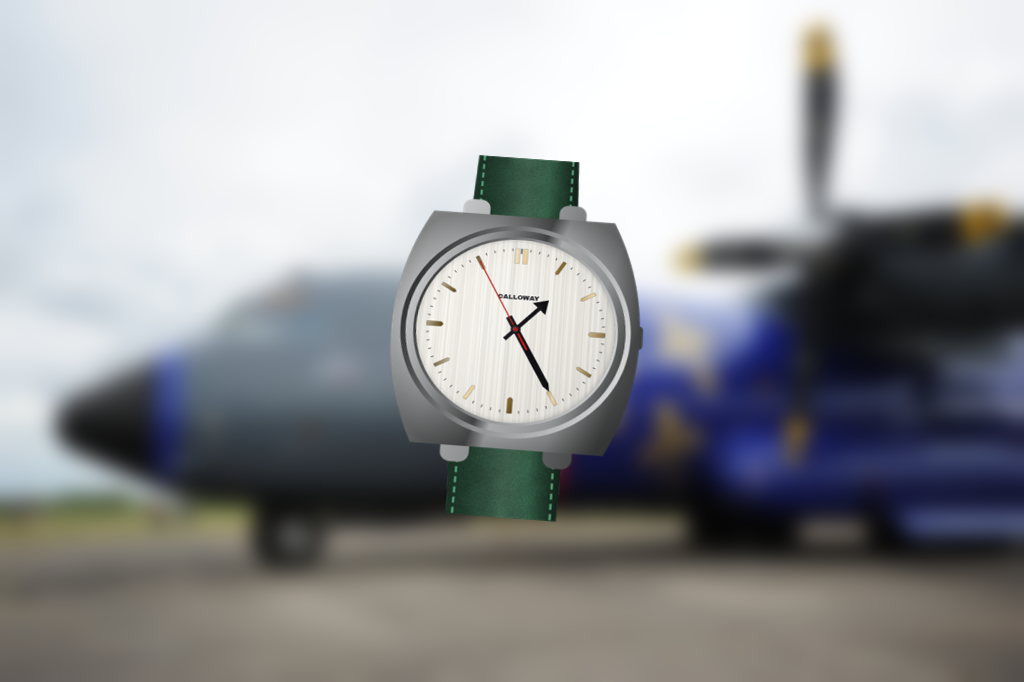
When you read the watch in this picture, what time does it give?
1:24:55
